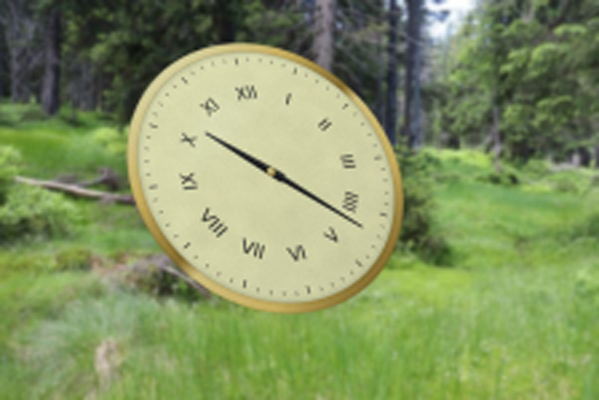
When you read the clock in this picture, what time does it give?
10:22
